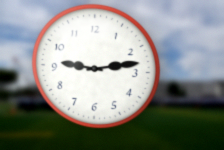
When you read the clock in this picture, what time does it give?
9:13
